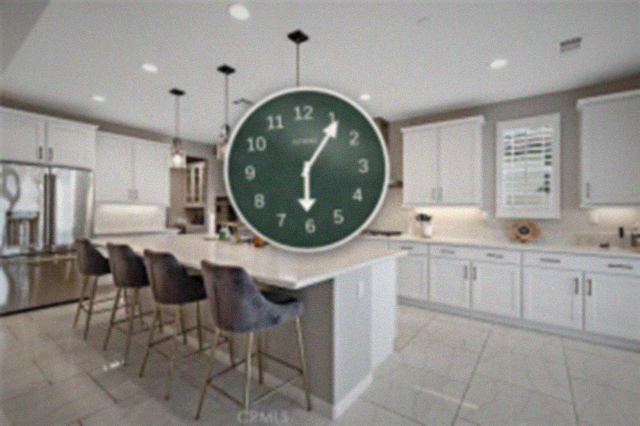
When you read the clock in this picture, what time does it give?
6:06
